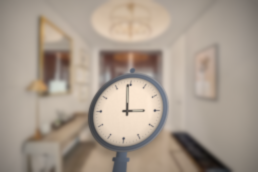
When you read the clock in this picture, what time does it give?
2:59
